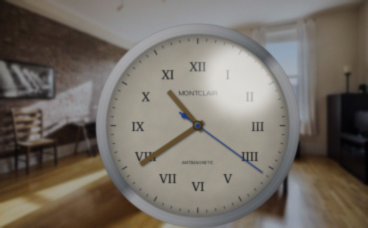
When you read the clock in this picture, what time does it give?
10:39:21
